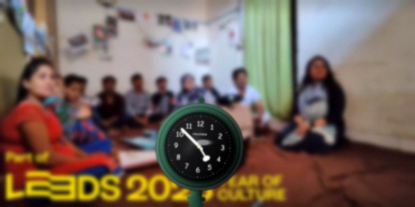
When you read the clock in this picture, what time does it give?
4:52
